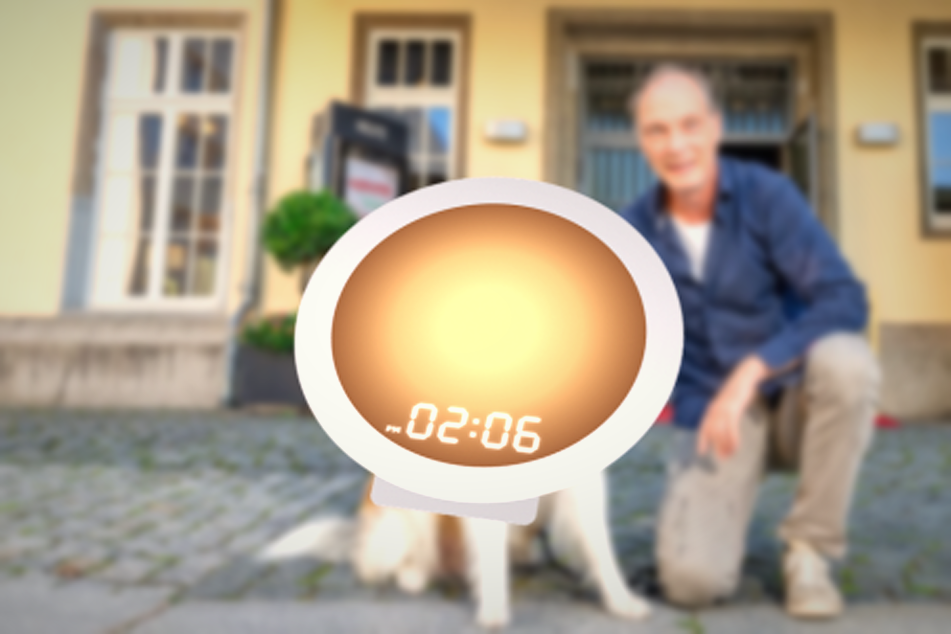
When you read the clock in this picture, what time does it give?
2:06
